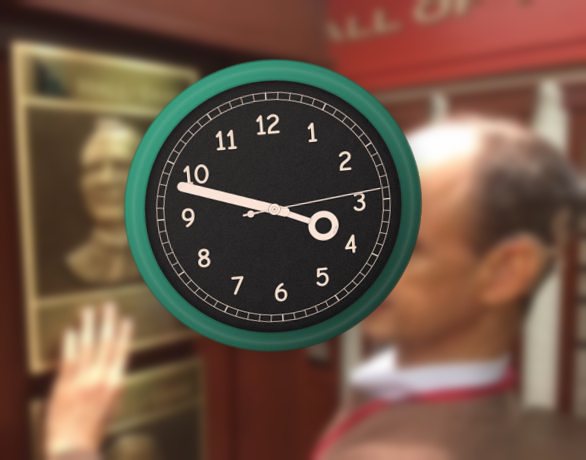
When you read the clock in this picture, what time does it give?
3:48:14
